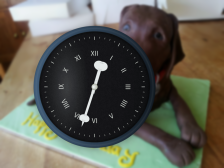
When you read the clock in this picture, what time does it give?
12:33
